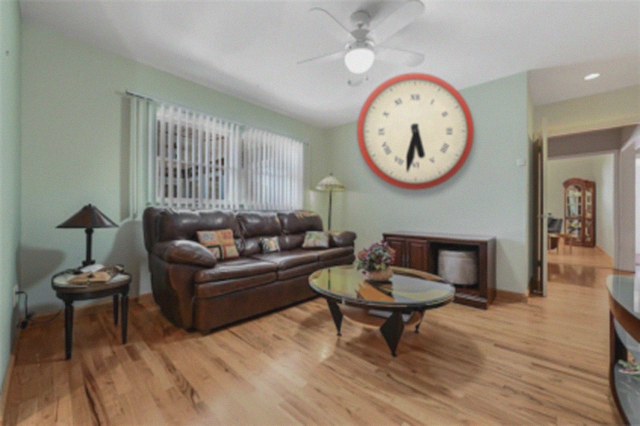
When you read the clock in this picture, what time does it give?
5:32
